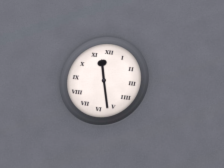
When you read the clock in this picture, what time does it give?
11:27
